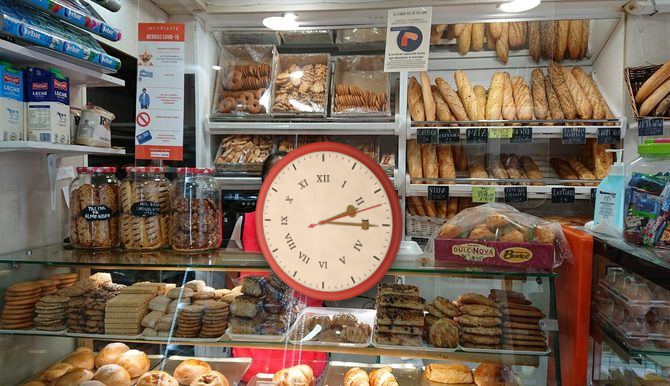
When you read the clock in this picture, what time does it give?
2:15:12
